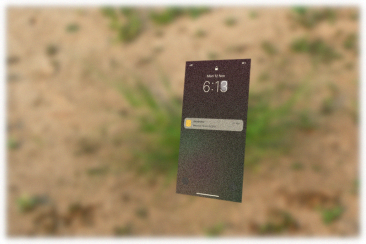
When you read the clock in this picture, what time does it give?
6:13
